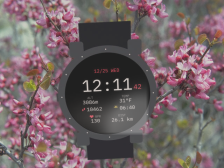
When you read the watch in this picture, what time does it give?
12:11
